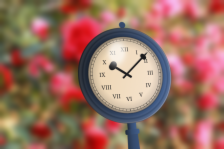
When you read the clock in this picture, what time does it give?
10:08
